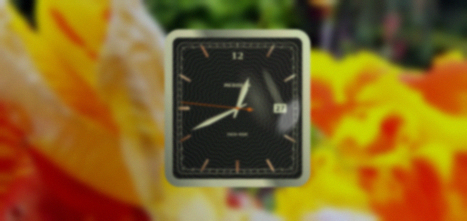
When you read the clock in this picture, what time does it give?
12:40:46
